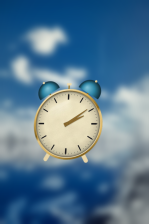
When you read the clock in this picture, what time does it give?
2:09
